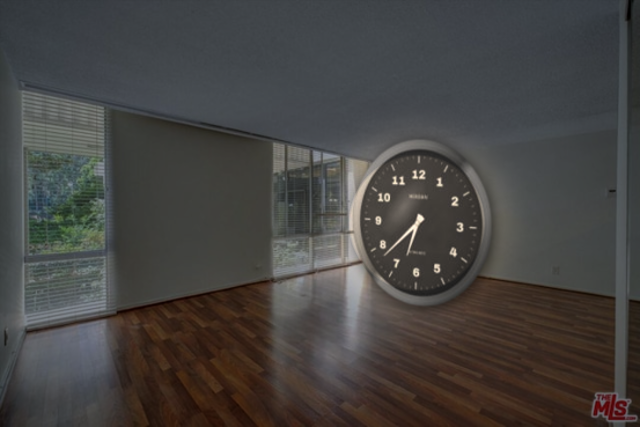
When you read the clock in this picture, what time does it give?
6:38
